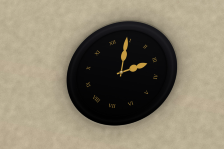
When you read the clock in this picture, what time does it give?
3:04
